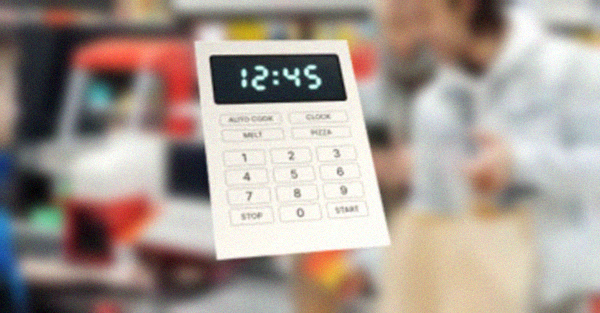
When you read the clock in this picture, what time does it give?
12:45
